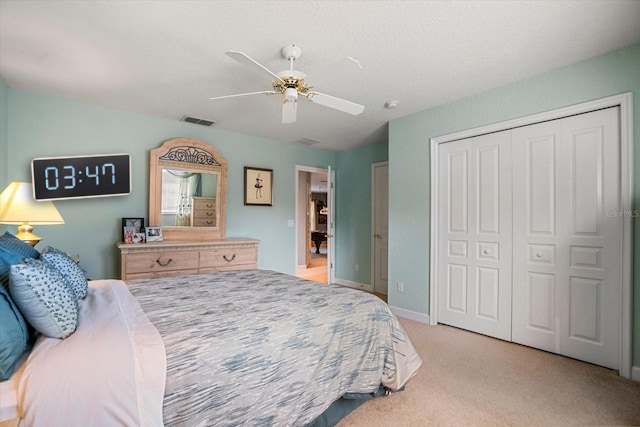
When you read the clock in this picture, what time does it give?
3:47
